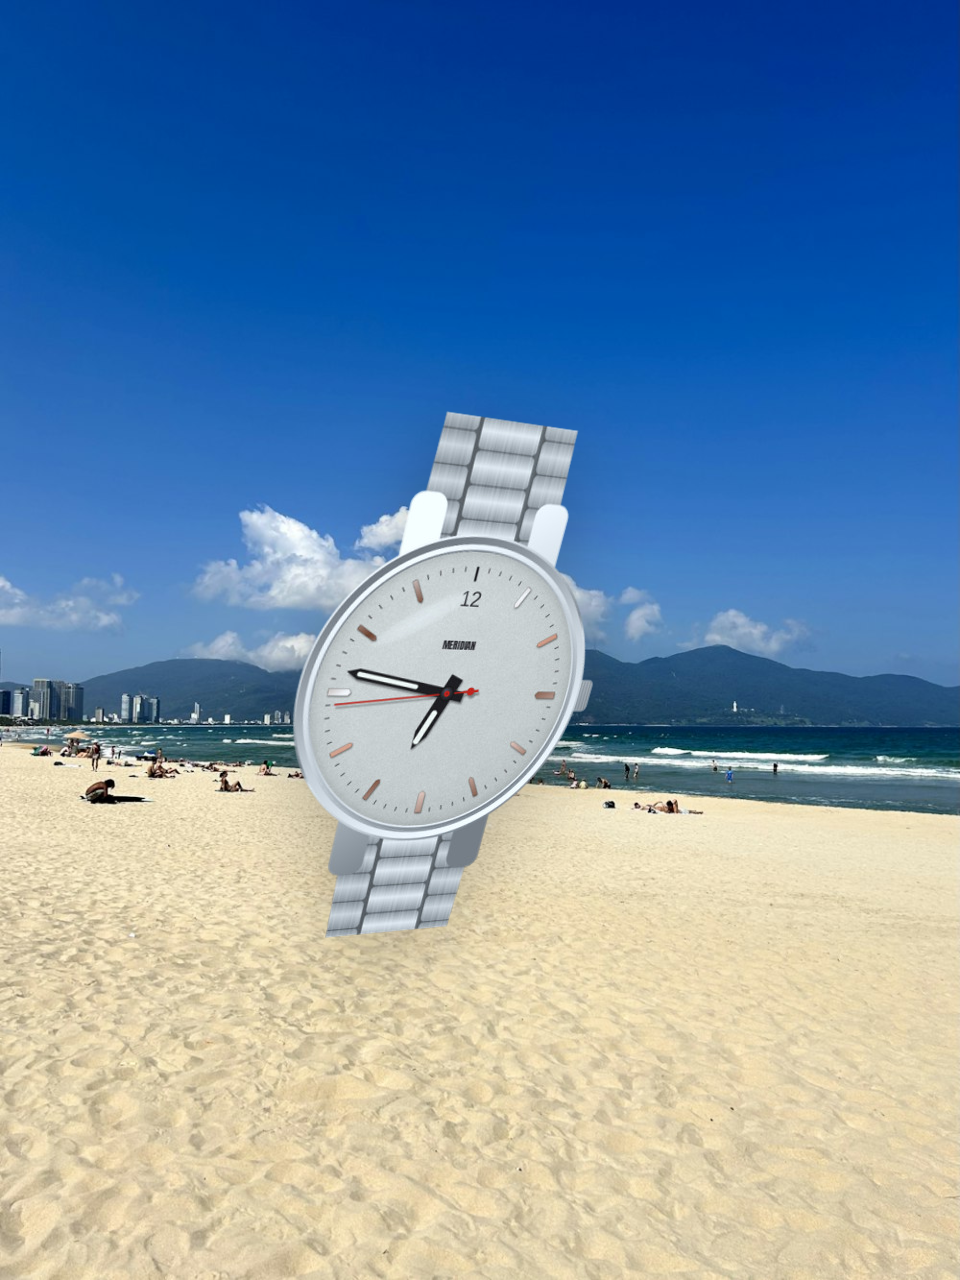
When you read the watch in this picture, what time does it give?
6:46:44
